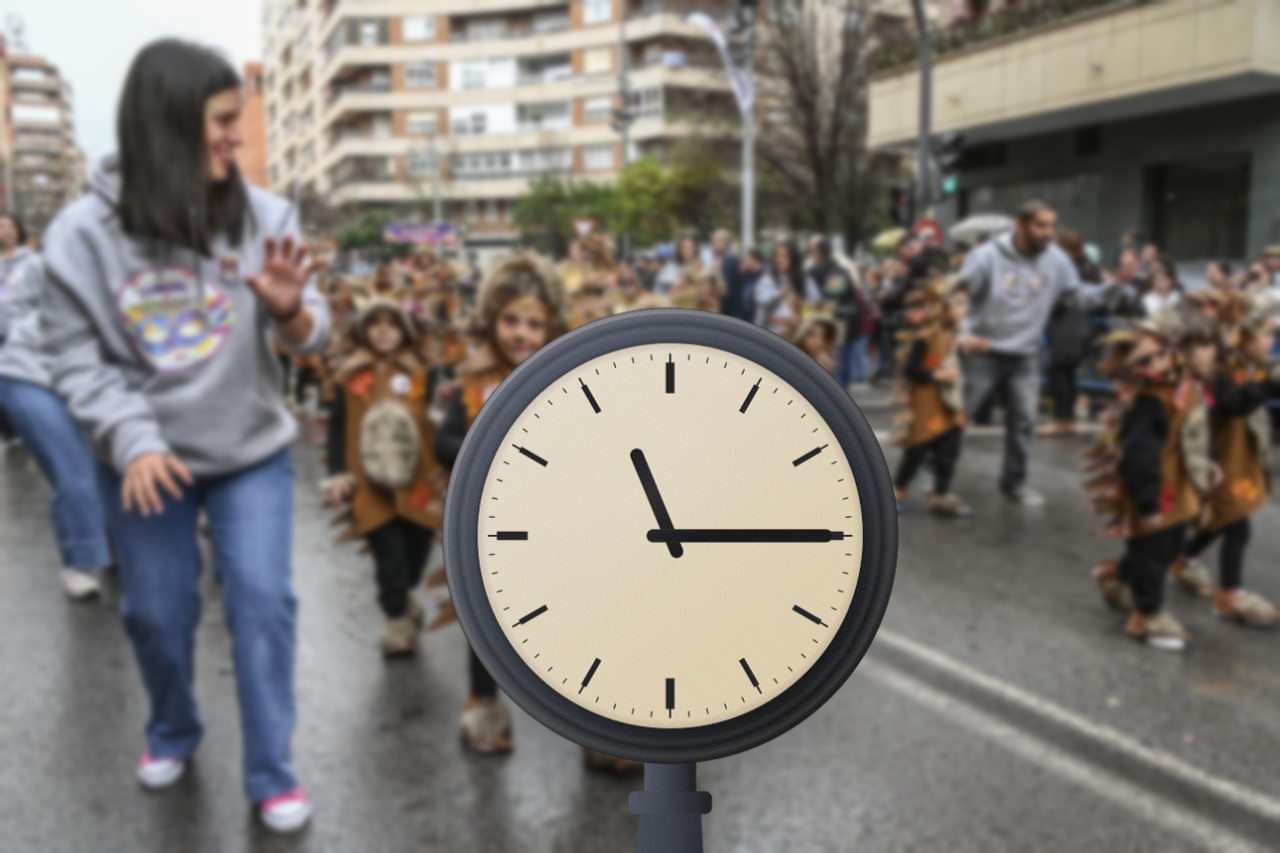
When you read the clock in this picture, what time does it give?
11:15
